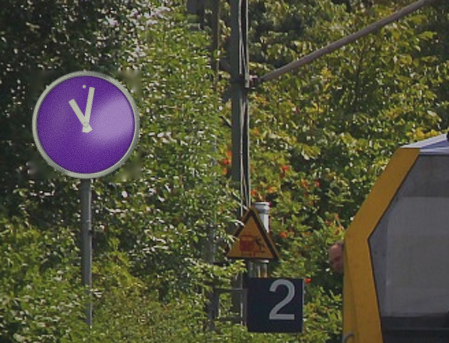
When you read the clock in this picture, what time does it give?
11:02
